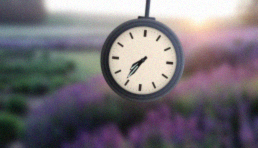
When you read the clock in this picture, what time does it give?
7:36
